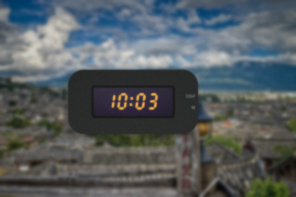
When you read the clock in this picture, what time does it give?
10:03
